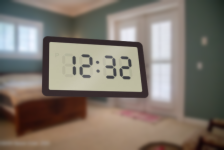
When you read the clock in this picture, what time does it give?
12:32
